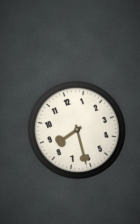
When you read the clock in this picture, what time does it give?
8:31
